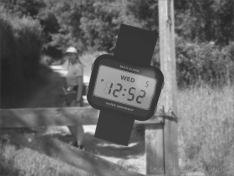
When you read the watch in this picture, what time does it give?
12:52
